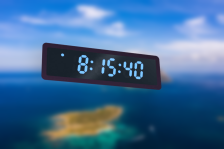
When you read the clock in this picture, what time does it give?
8:15:40
